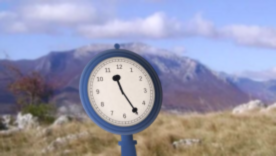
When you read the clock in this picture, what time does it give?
11:25
